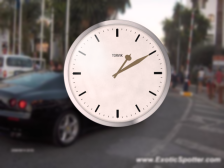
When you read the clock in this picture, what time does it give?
1:10
